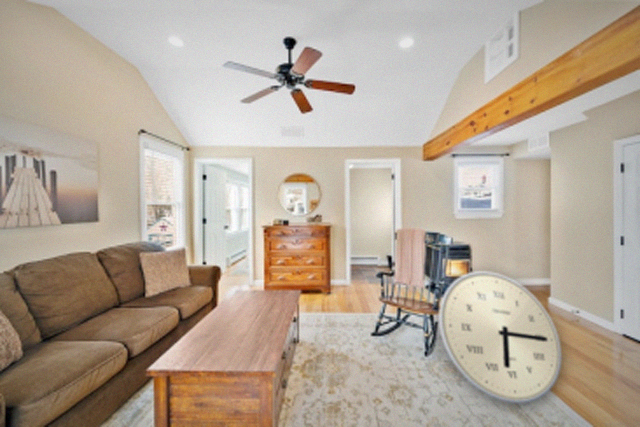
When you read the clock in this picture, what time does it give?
6:15
